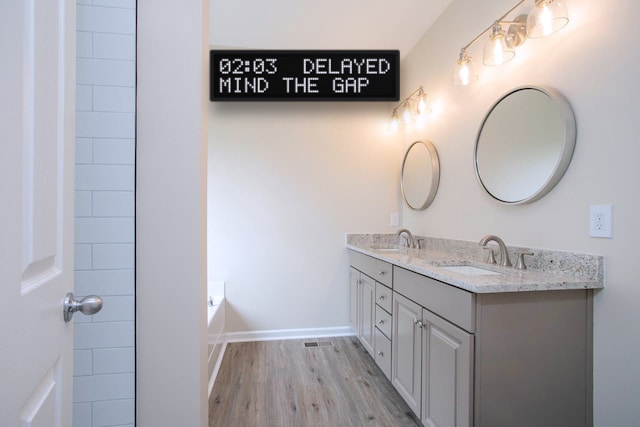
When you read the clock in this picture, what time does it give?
2:03
